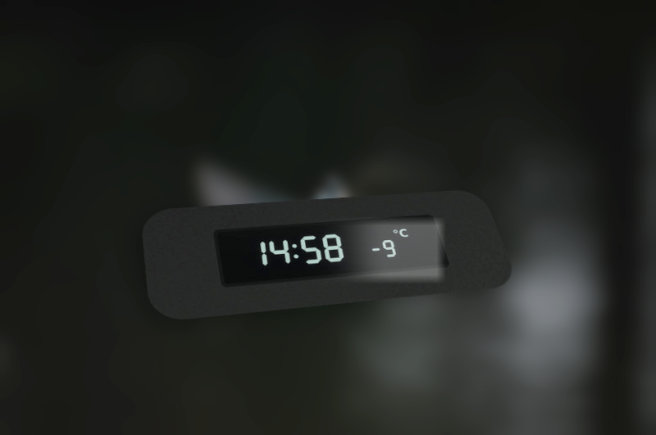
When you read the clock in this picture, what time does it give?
14:58
